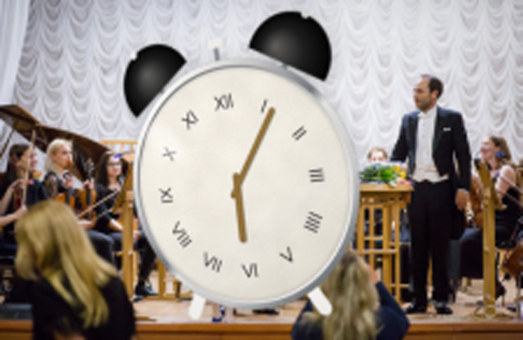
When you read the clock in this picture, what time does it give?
6:06
